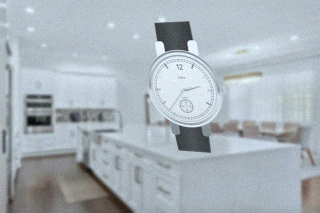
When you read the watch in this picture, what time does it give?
2:37
